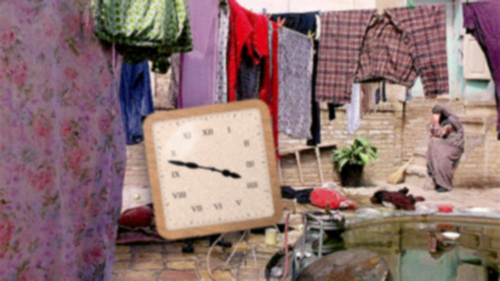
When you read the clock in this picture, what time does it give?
3:48
